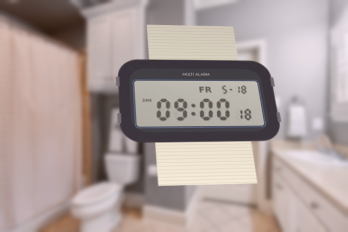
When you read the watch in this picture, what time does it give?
9:00:18
